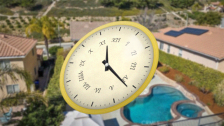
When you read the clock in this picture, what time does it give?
11:21
